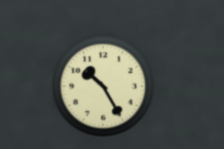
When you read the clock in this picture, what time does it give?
10:25
